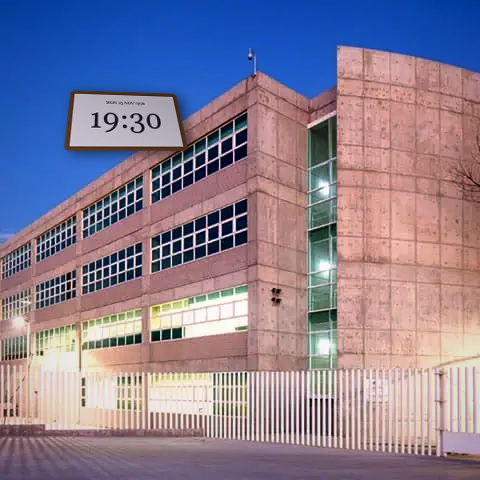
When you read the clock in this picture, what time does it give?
19:30
